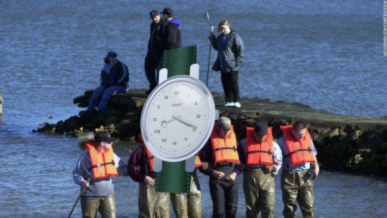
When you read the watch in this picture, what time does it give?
8:19
